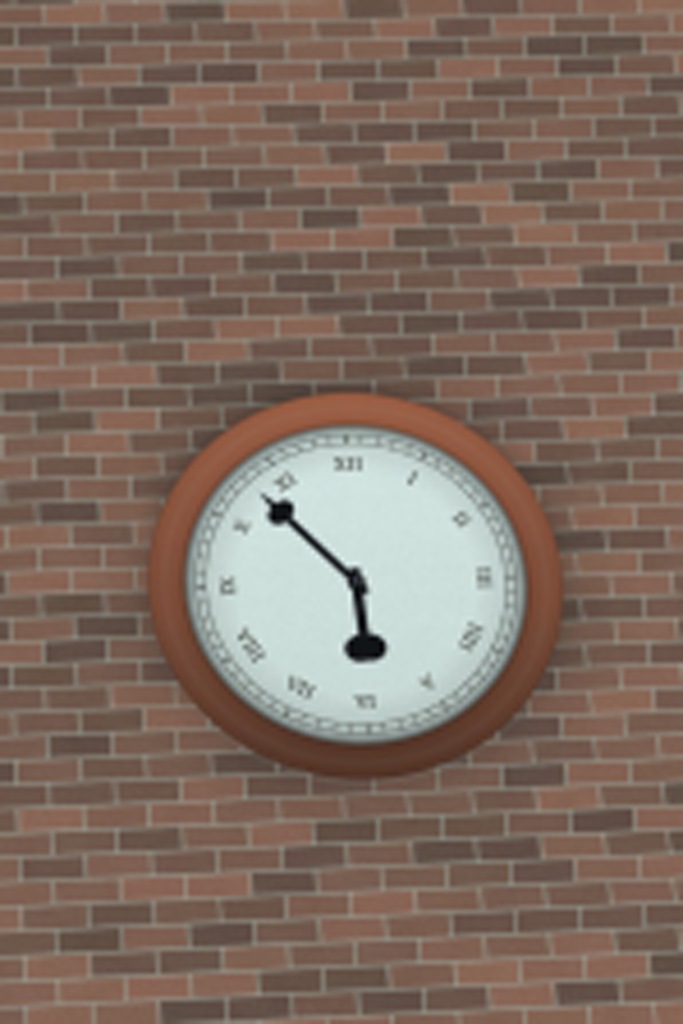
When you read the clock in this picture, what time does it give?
5:53
